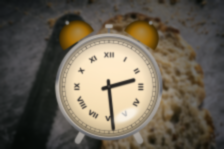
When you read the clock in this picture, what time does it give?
2:29
